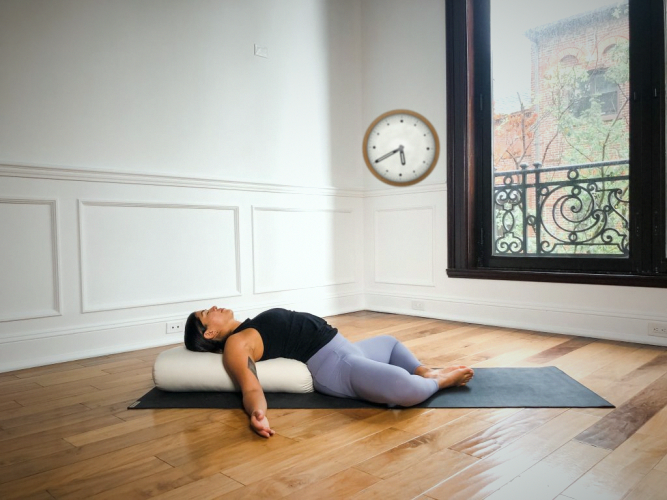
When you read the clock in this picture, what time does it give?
5:40
